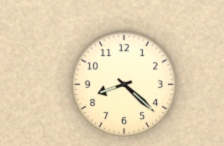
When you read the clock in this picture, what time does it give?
8:22
